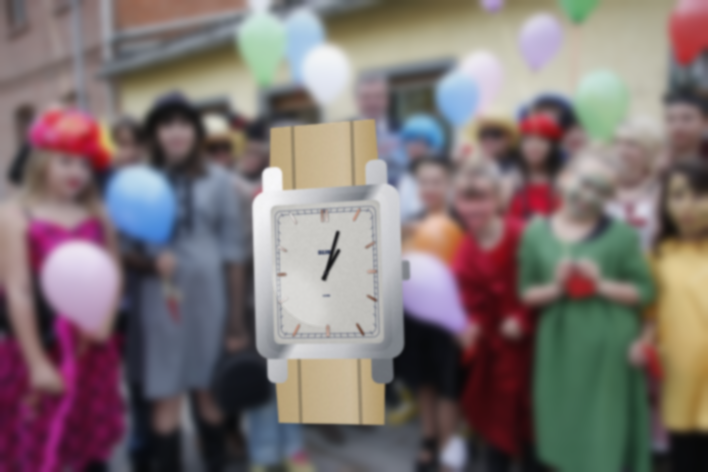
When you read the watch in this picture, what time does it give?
1:03
